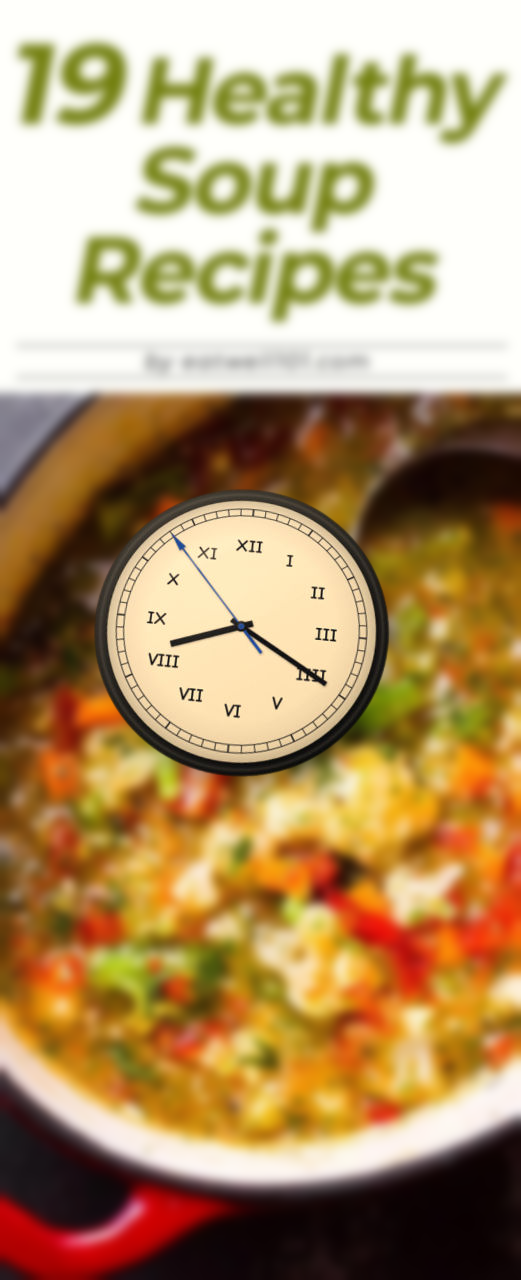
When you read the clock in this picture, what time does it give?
8:19:53
